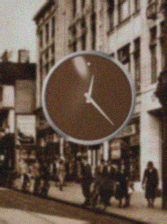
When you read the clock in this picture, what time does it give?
12:23
